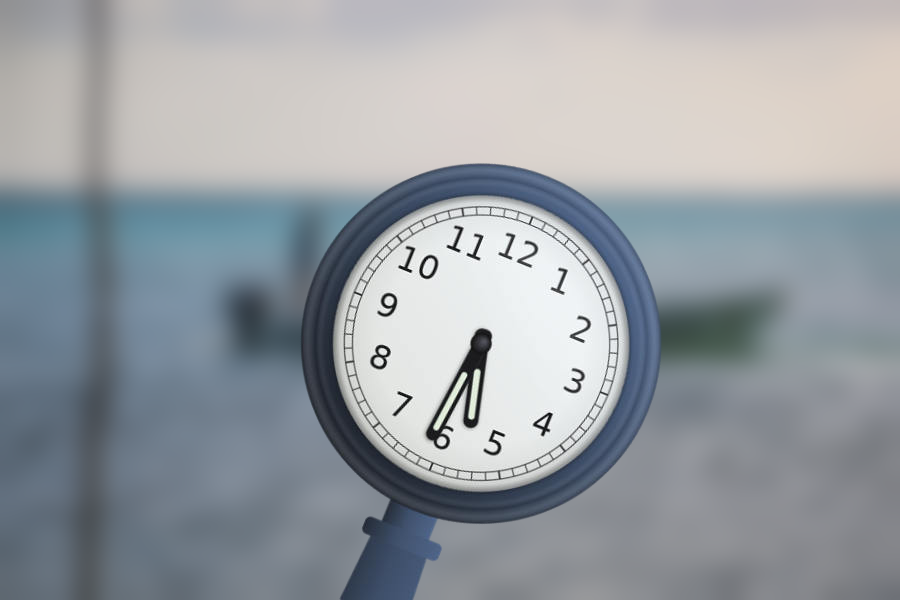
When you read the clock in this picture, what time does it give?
5:31
